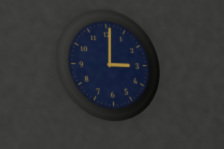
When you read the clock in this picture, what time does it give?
3:01
